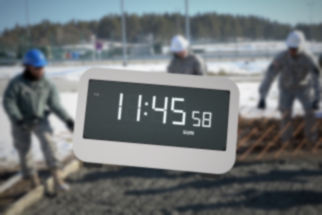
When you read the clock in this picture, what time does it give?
11:45:58
